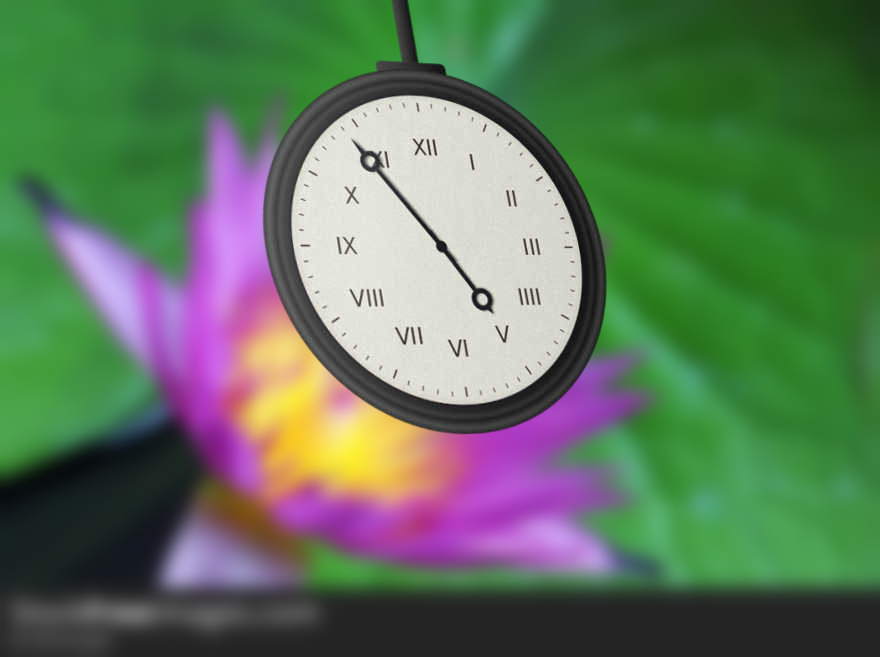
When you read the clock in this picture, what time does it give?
4:54
